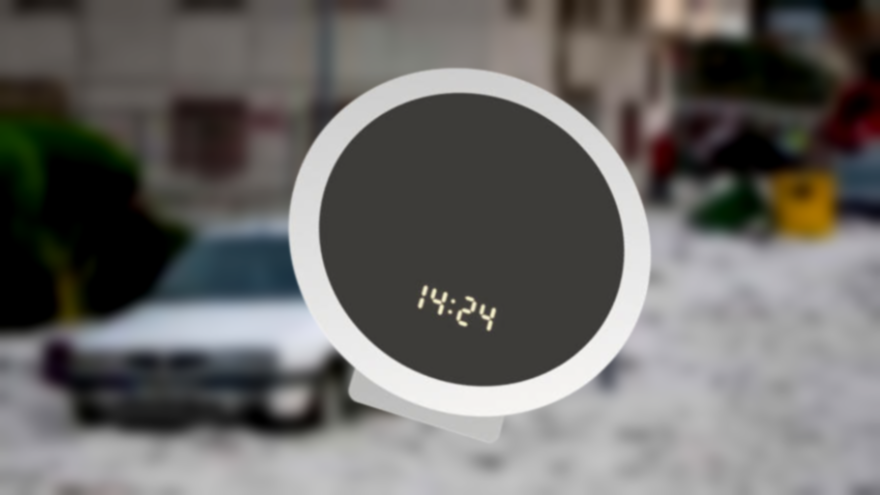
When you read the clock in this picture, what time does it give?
14:24
